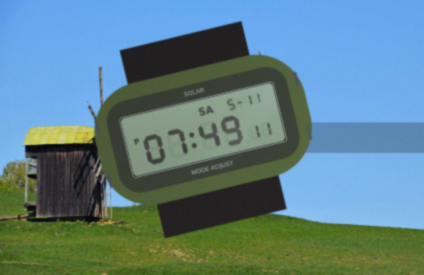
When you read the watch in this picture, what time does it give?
7:49:11
